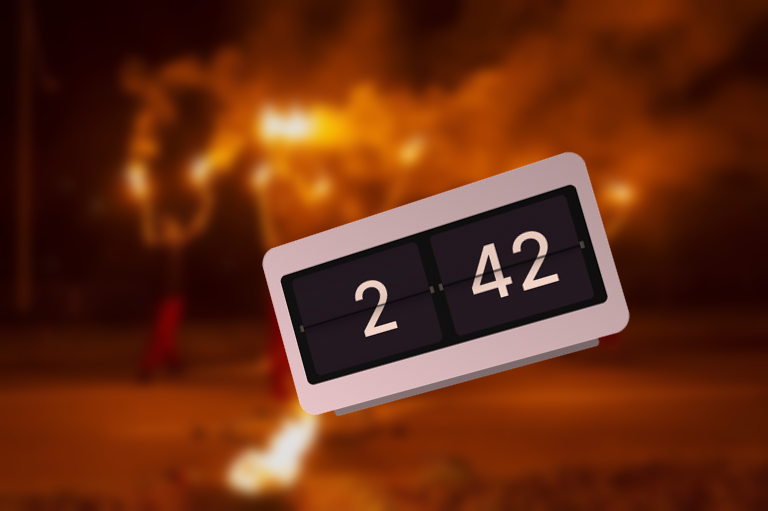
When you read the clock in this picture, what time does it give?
2:42
